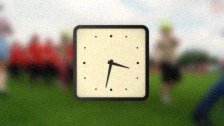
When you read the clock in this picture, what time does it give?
3:32
